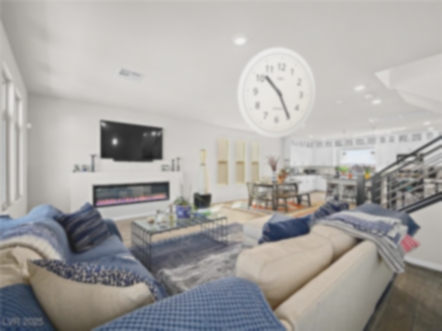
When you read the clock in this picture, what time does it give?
10:25
